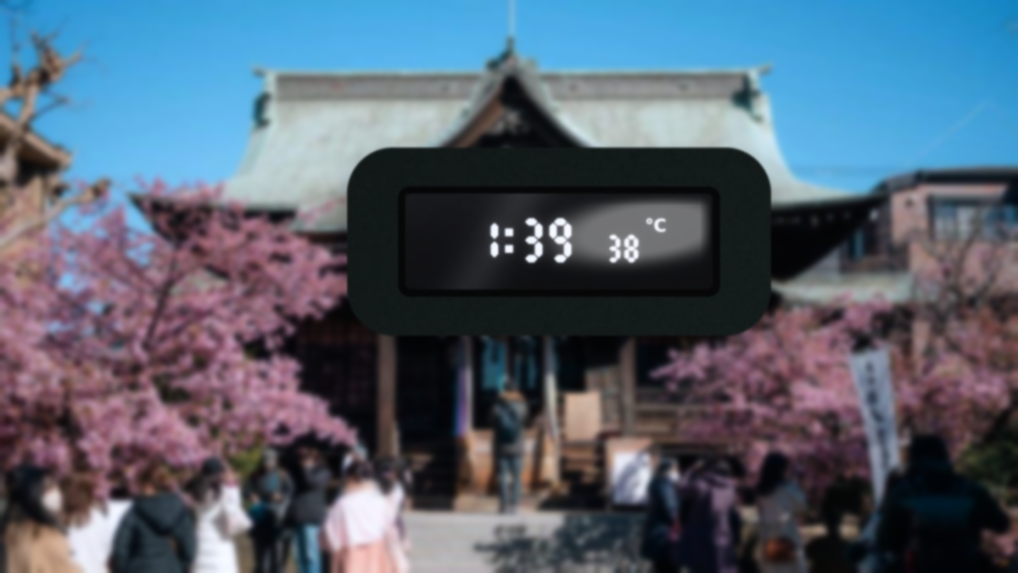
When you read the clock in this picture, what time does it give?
1:39
